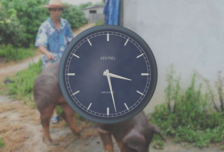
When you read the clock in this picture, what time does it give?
3:28
